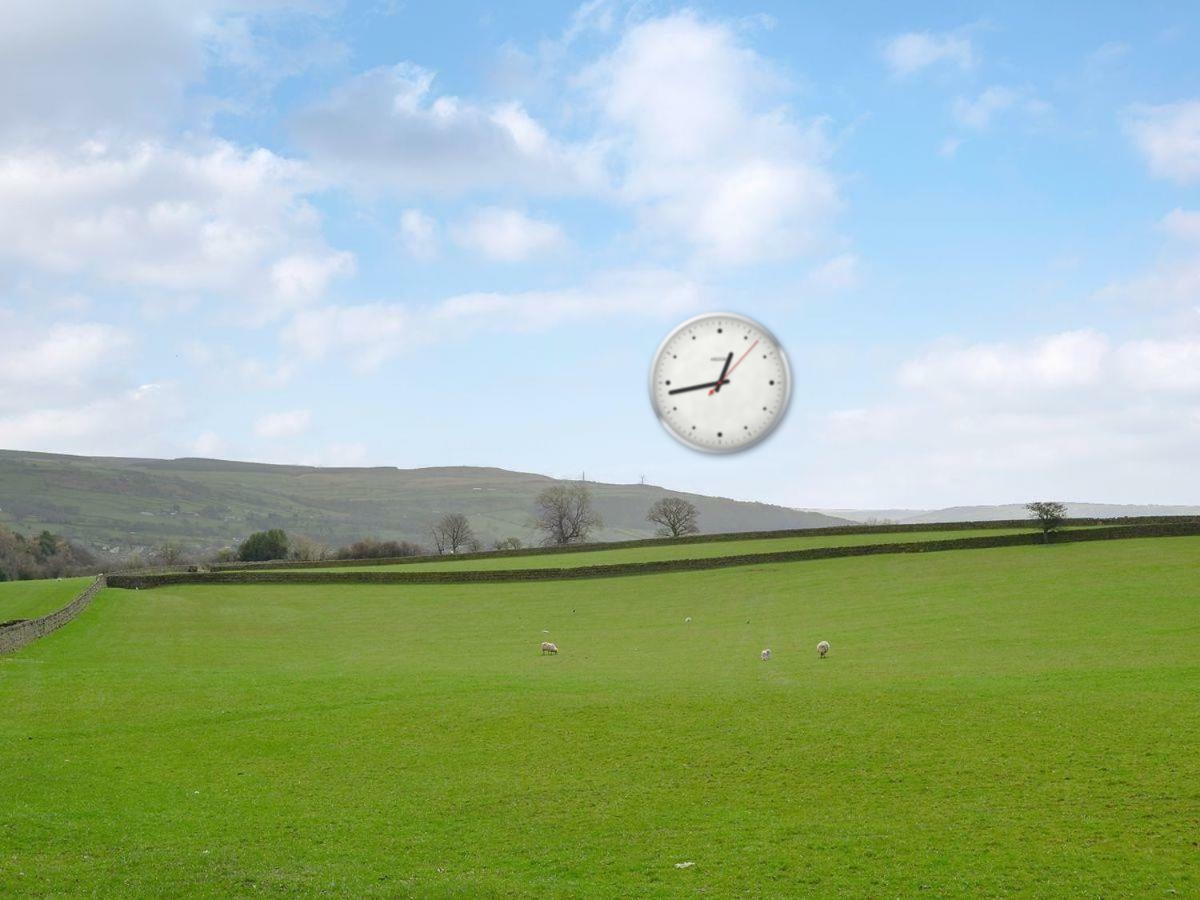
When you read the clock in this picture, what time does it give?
12:43:07
